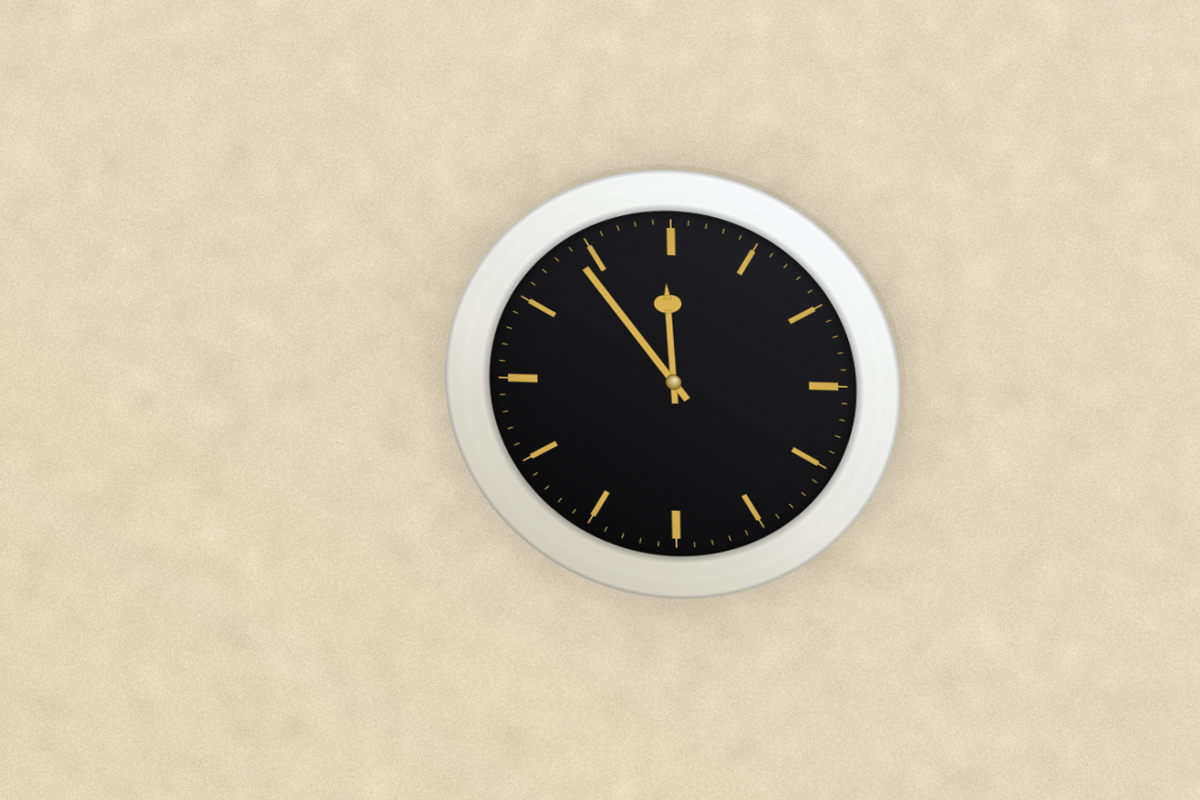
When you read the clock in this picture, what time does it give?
11:54
